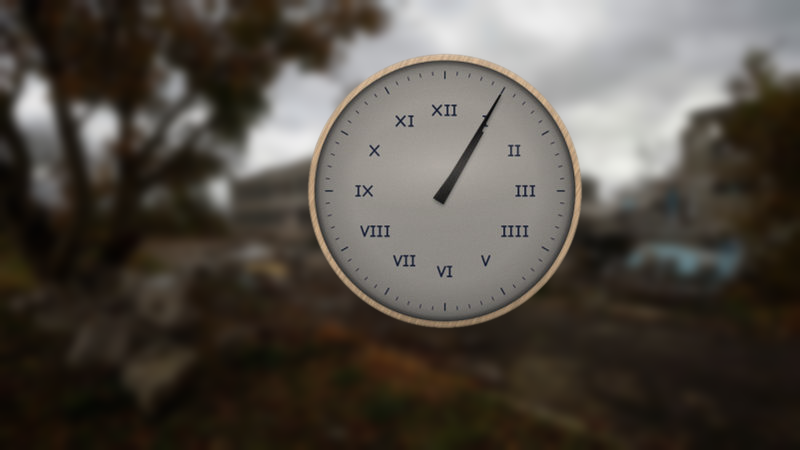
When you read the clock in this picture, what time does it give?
1:05
